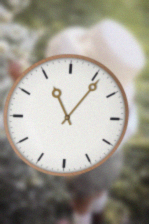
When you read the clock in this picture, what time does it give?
11:06
